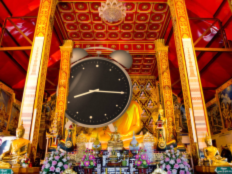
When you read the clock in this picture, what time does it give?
8:15
